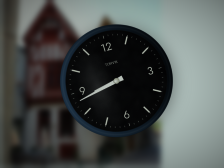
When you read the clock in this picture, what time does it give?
8:43
